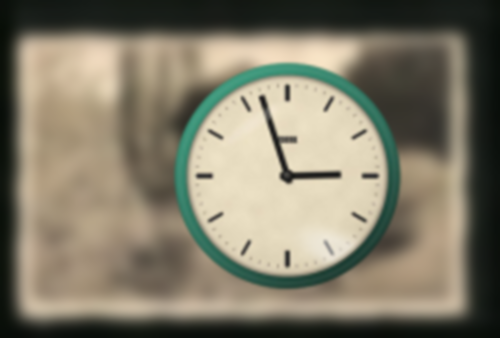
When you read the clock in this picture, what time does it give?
2:57
